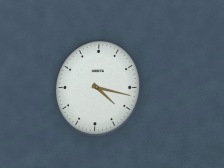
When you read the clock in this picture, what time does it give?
4:17
